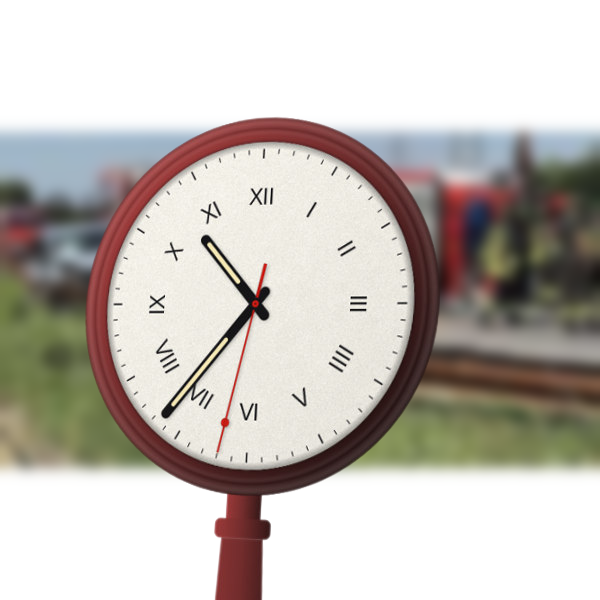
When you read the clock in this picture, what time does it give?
10:36:32
